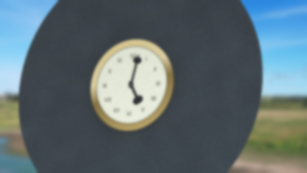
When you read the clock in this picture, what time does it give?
5:02
